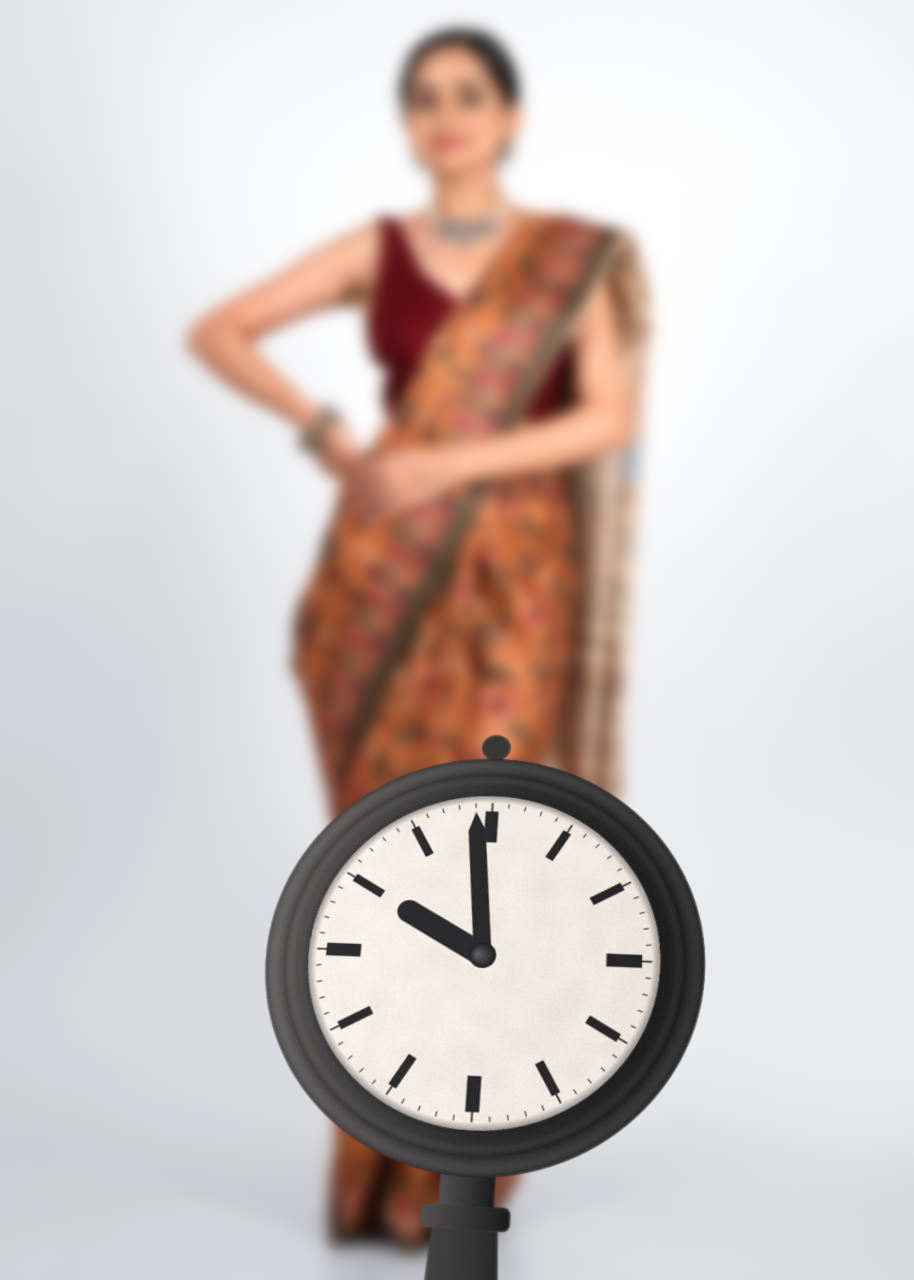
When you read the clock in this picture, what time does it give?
9:59
